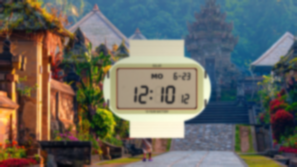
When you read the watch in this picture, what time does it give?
12:10
